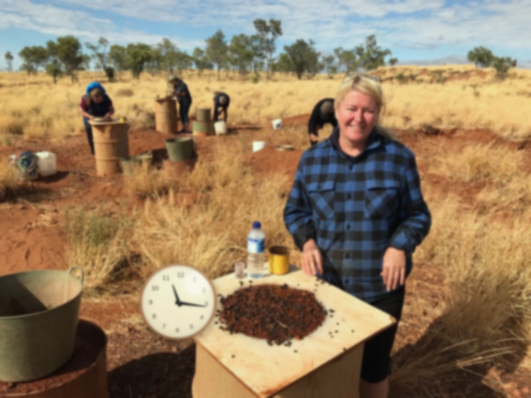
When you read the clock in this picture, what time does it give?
11:16
